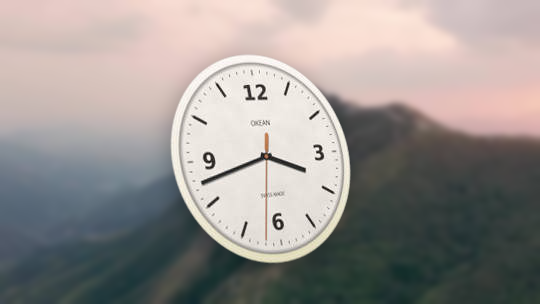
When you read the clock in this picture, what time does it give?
3:42:32
